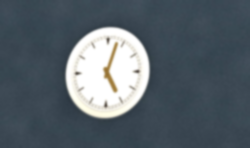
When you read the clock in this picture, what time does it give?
5:03
